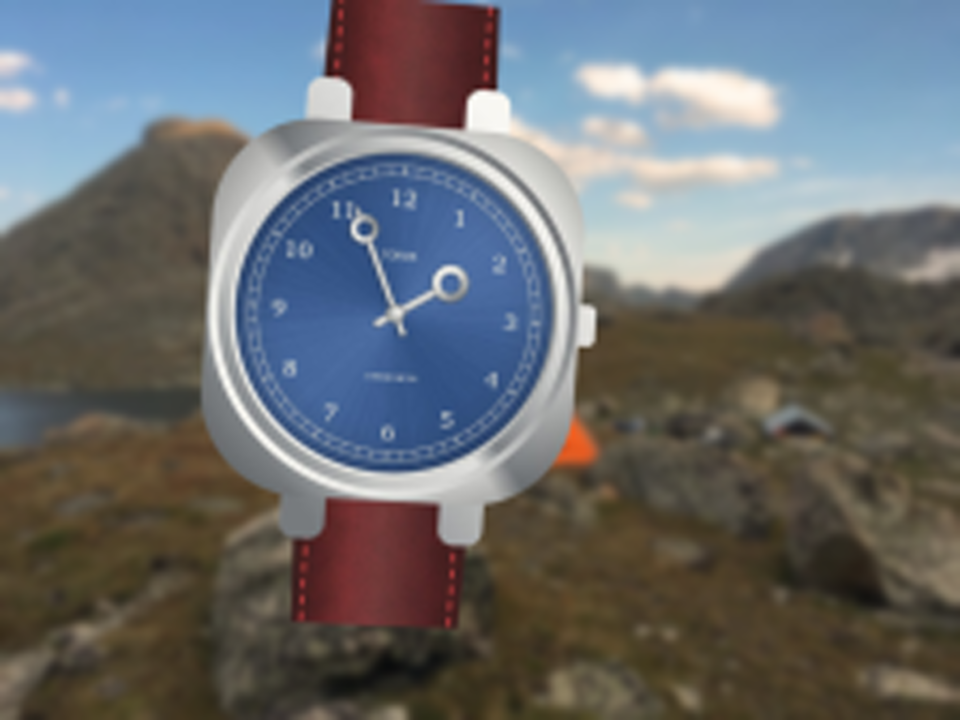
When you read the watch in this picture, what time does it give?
1:56
